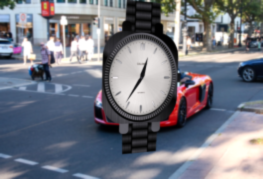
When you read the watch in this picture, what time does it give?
12:36
